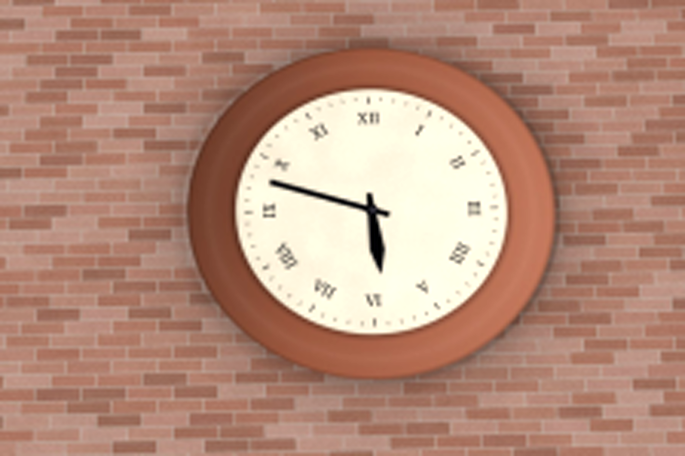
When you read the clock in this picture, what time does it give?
5:48
